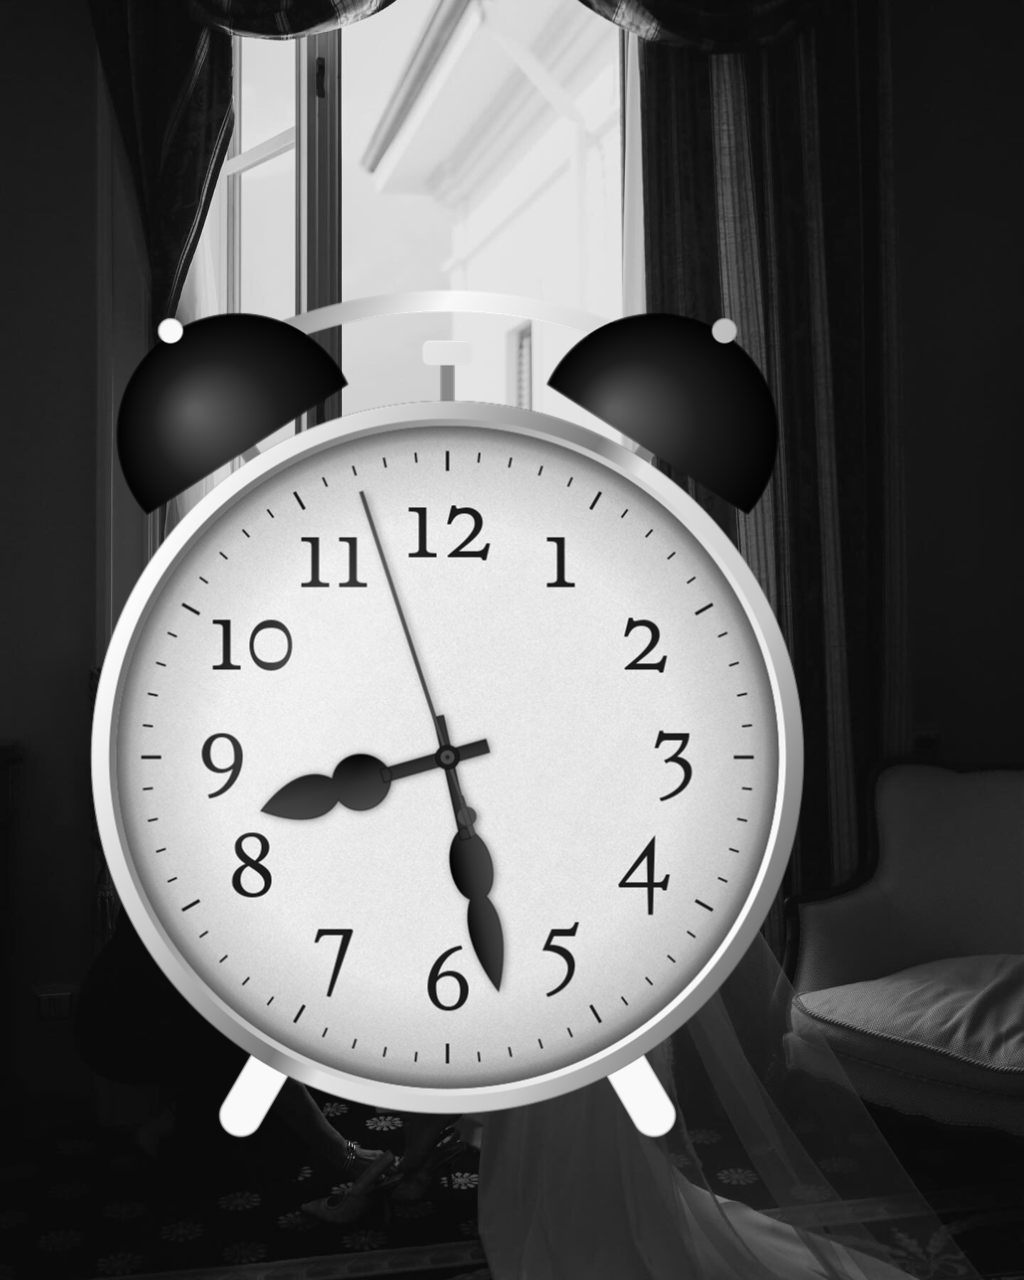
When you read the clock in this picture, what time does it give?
8:27:57
